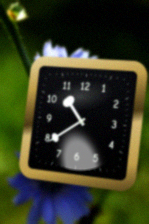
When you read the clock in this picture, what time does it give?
10:39
